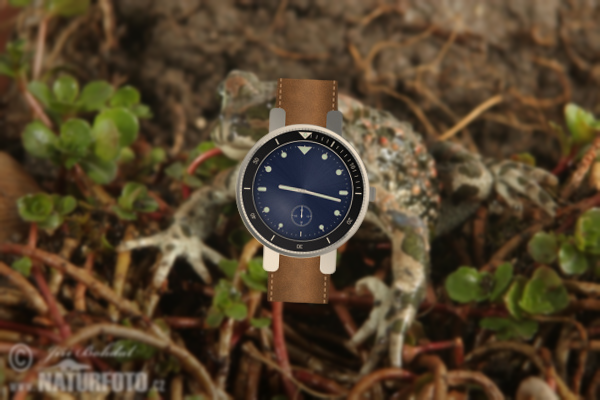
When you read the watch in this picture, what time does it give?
9:17
